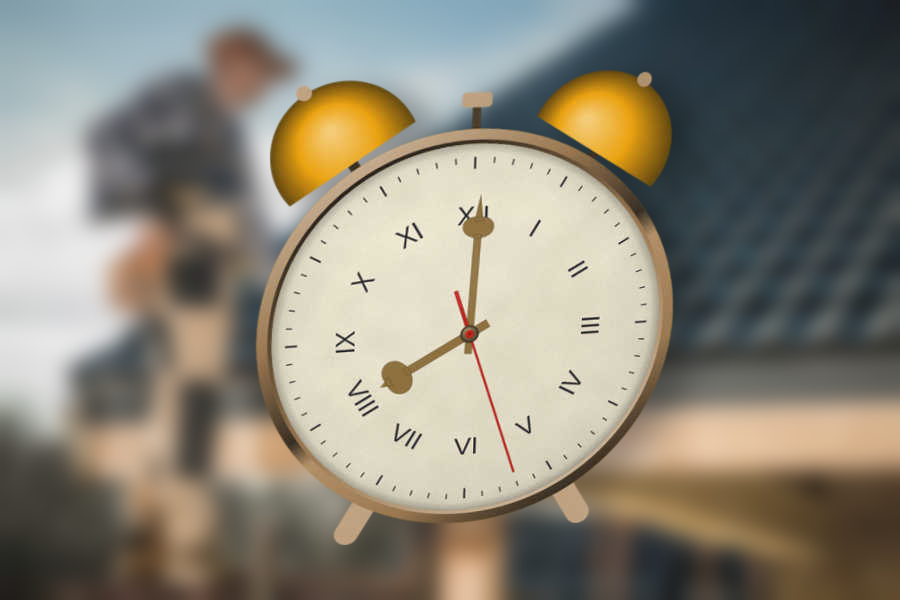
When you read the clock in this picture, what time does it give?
8:00:27
